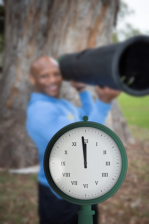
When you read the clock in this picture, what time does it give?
11:59
